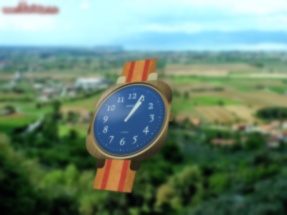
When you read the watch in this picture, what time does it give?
1:04
